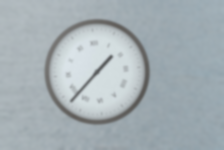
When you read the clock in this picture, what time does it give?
1:38
